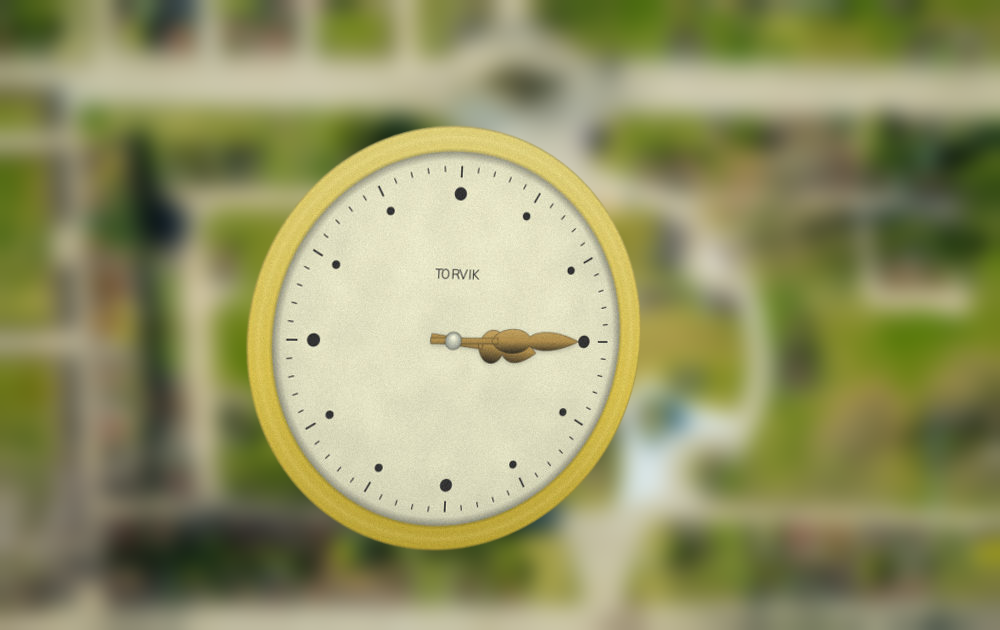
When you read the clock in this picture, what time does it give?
3:15
